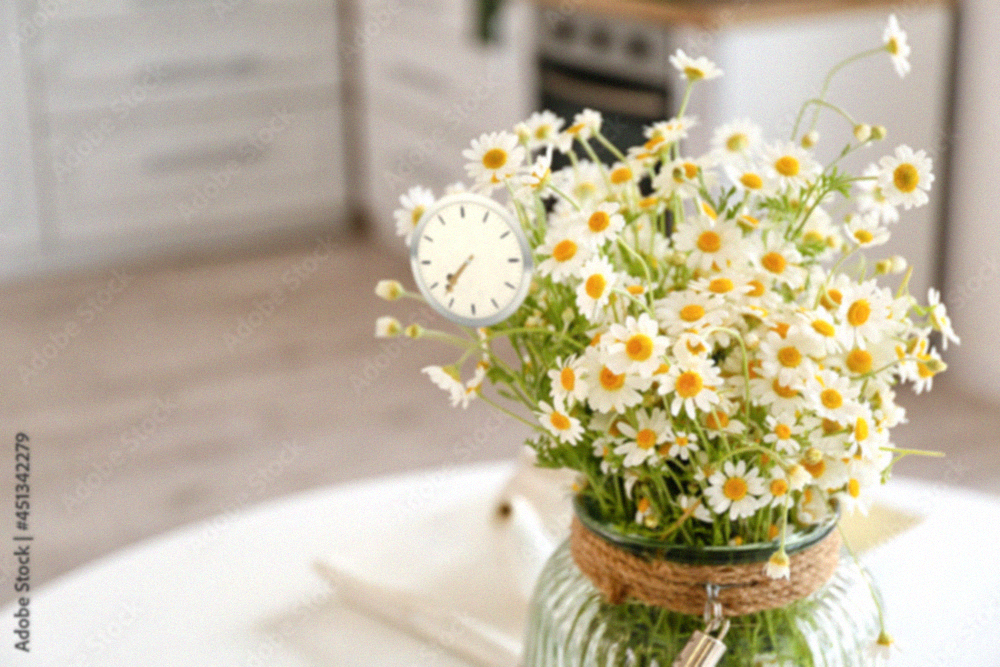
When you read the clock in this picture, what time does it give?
7:37
